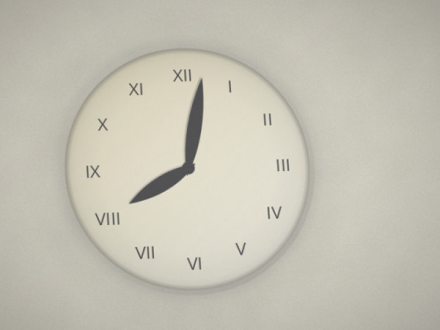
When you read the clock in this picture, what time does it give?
8:02
